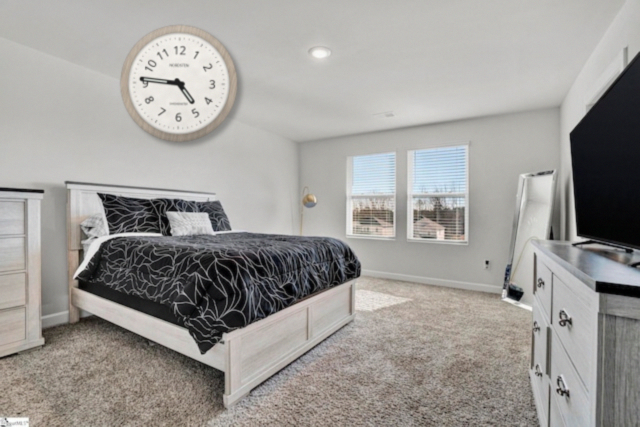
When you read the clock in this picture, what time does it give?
4:46
